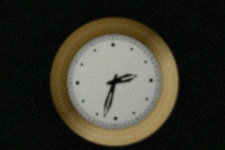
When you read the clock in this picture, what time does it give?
2:33
